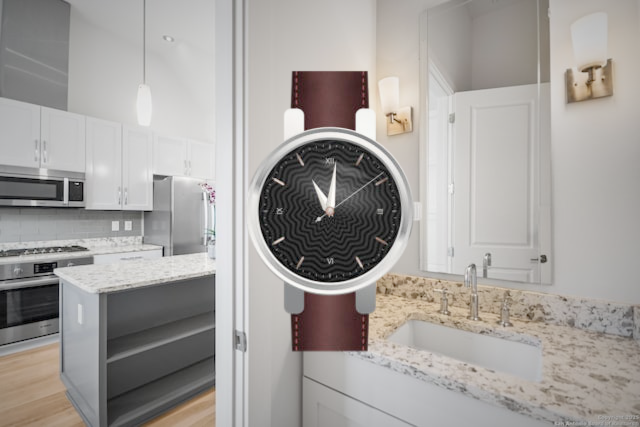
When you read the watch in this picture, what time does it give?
11:01:09
